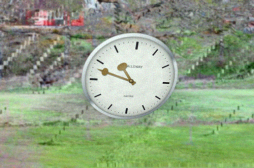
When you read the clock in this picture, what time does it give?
10:48
